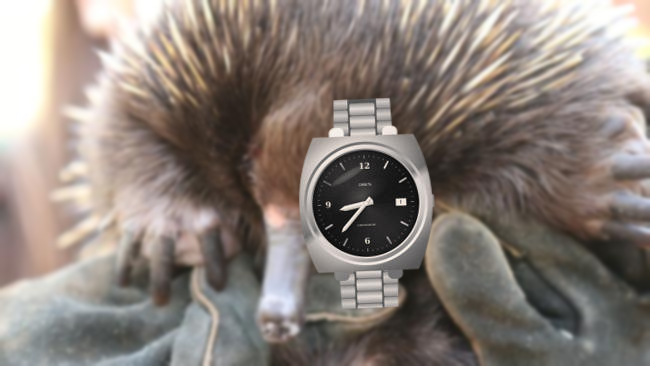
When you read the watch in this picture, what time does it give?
8:37
